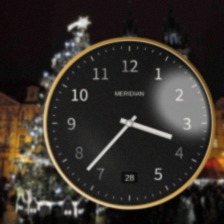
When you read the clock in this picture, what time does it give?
3:37
